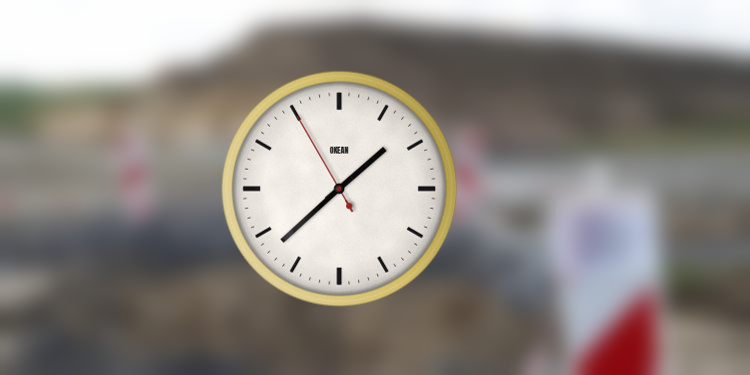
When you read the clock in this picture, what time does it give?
1:37:55
